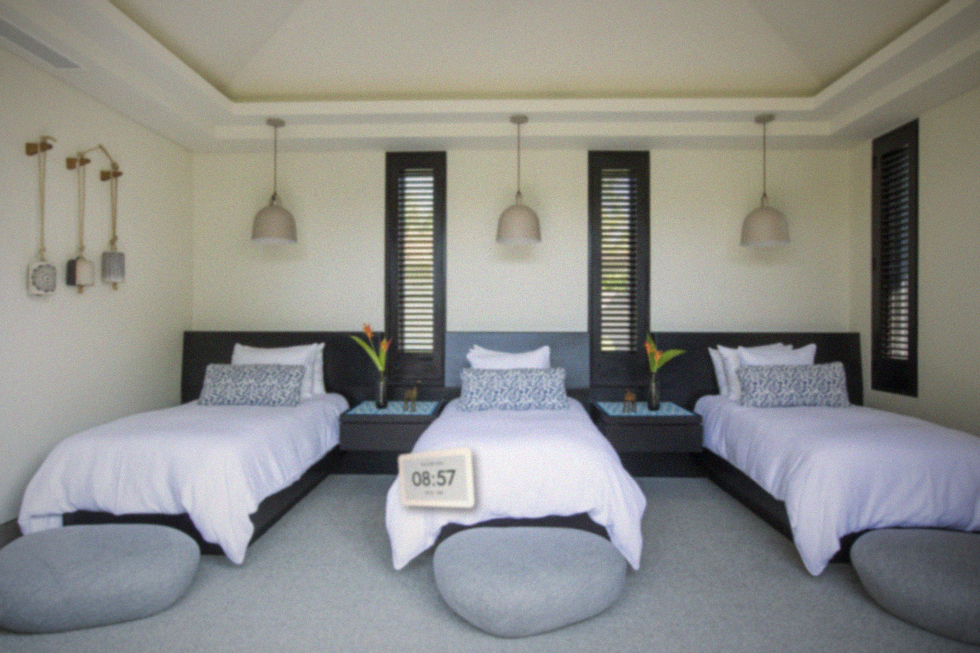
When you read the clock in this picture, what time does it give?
8:57
